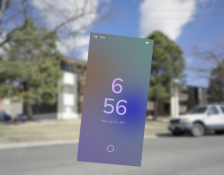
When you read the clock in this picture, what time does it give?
6:56
